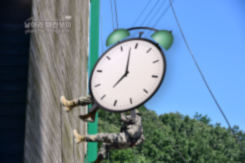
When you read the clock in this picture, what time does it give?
6:58
